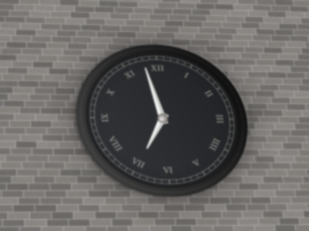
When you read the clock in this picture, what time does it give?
6:58
